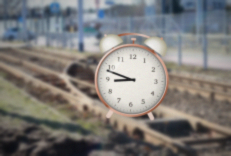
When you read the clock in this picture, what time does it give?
8:48
